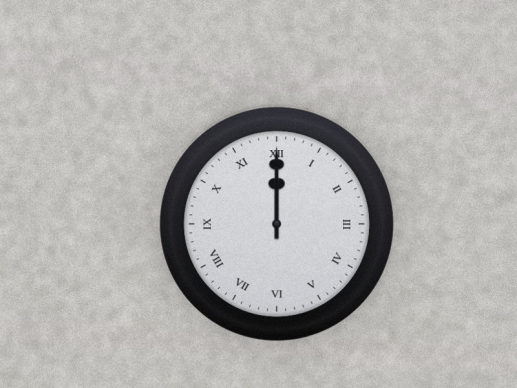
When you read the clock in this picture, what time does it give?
12:00
